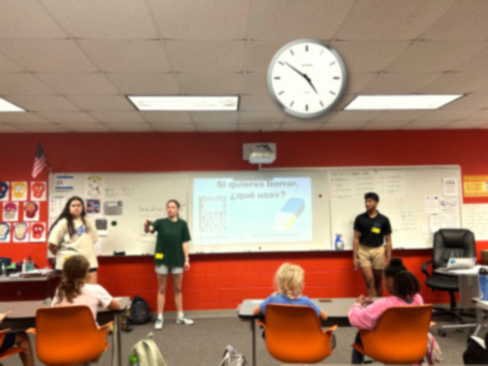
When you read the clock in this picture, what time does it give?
4:51
